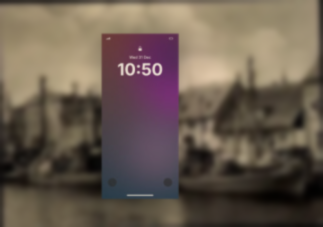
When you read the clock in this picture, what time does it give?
10:50
